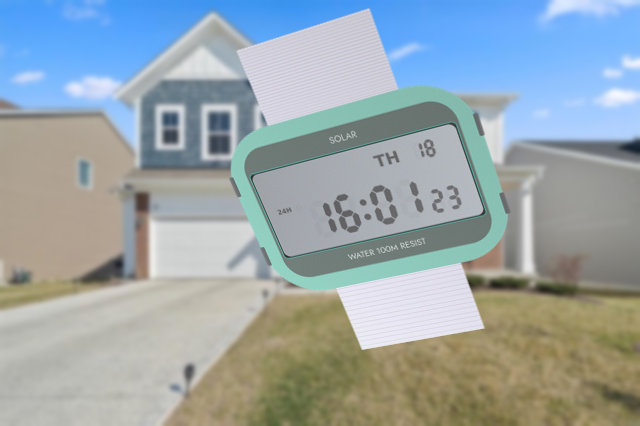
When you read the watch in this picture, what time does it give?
16:01:23
